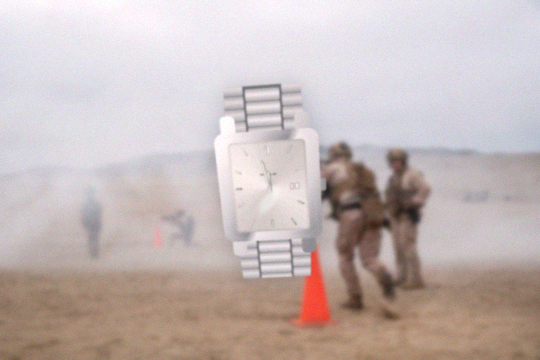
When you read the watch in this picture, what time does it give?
11:58
